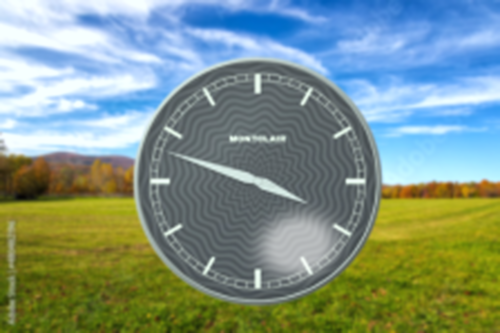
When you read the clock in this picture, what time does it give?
3:48
